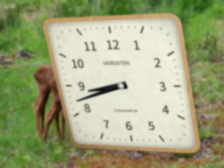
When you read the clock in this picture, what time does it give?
8:42
